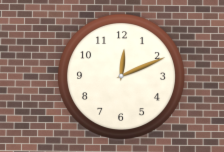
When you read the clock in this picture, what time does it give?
12:11
